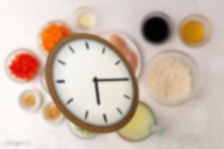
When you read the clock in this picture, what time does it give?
6:15
